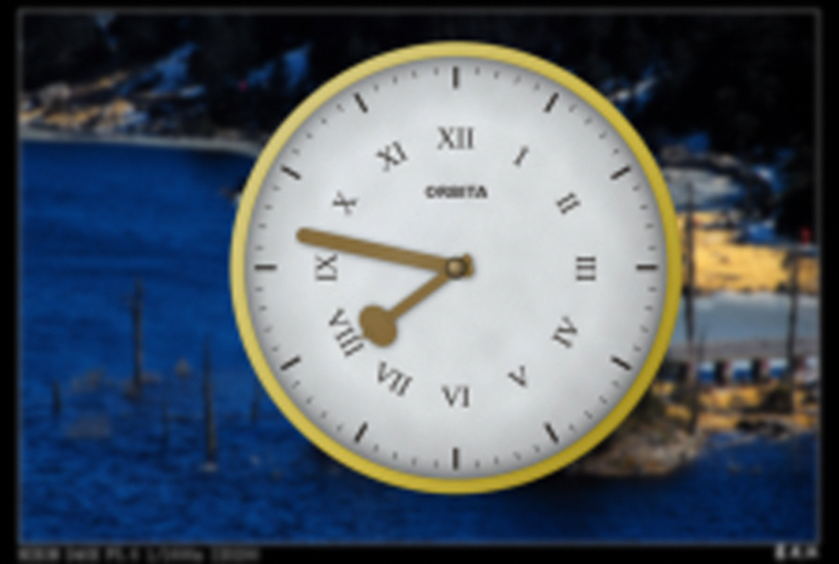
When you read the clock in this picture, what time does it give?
7:47
